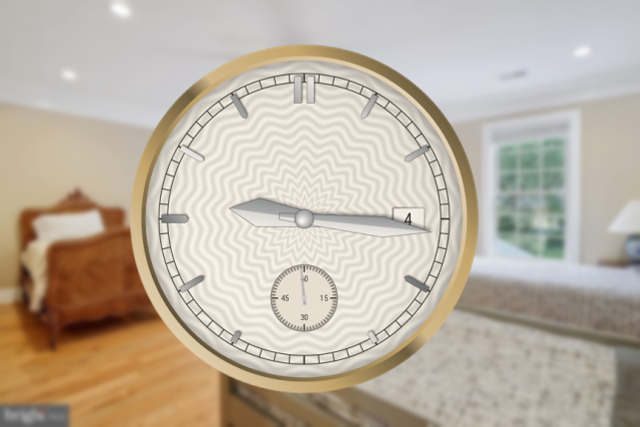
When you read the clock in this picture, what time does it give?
9:15:59
